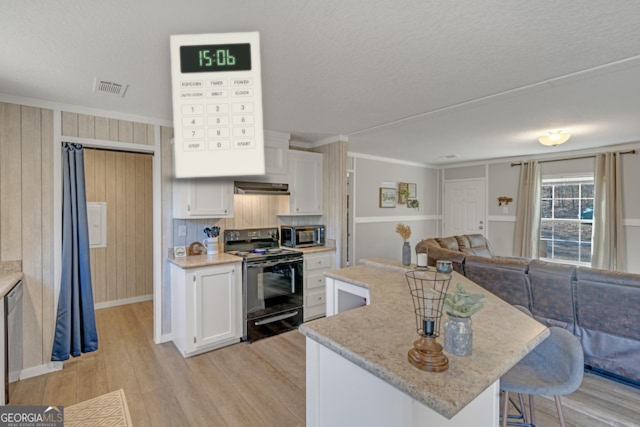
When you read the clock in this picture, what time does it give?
15:06
